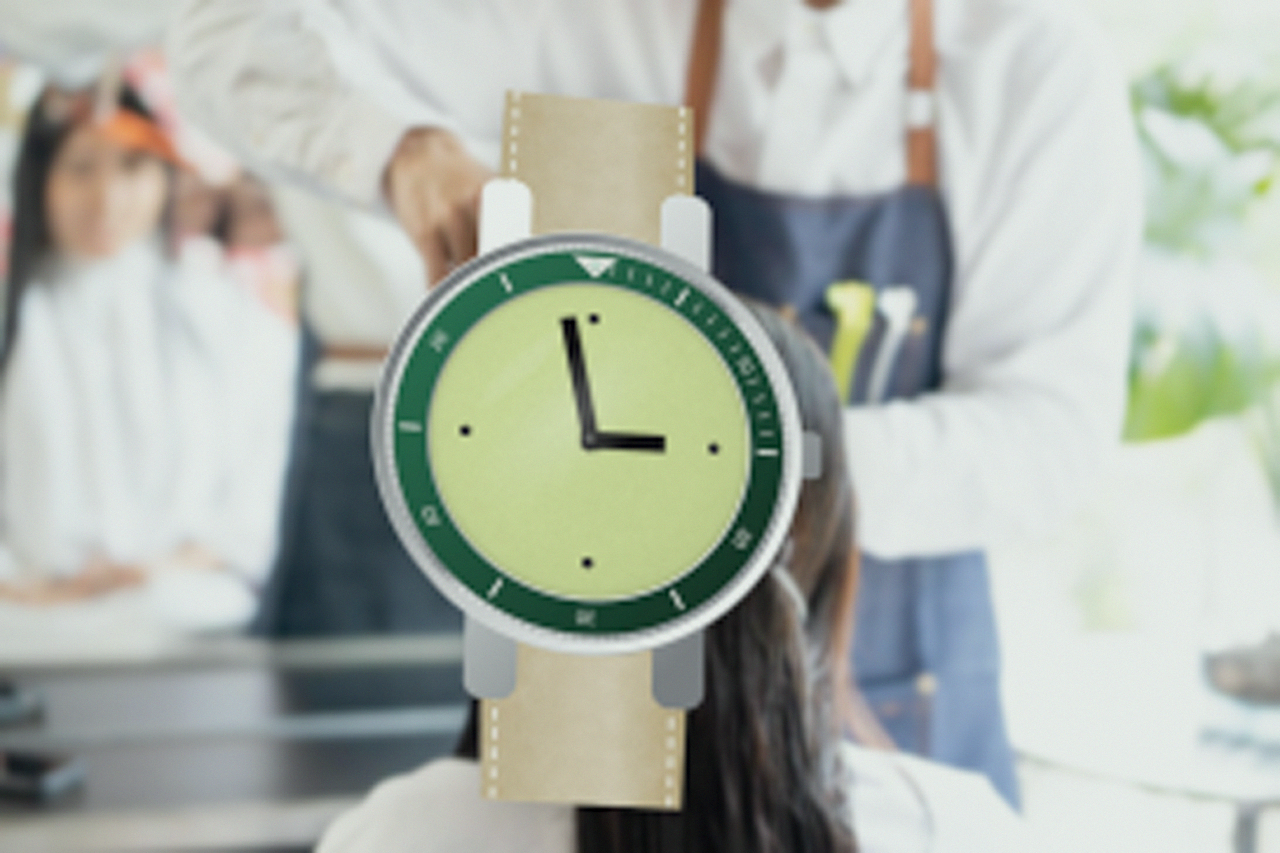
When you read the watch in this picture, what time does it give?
2:58
